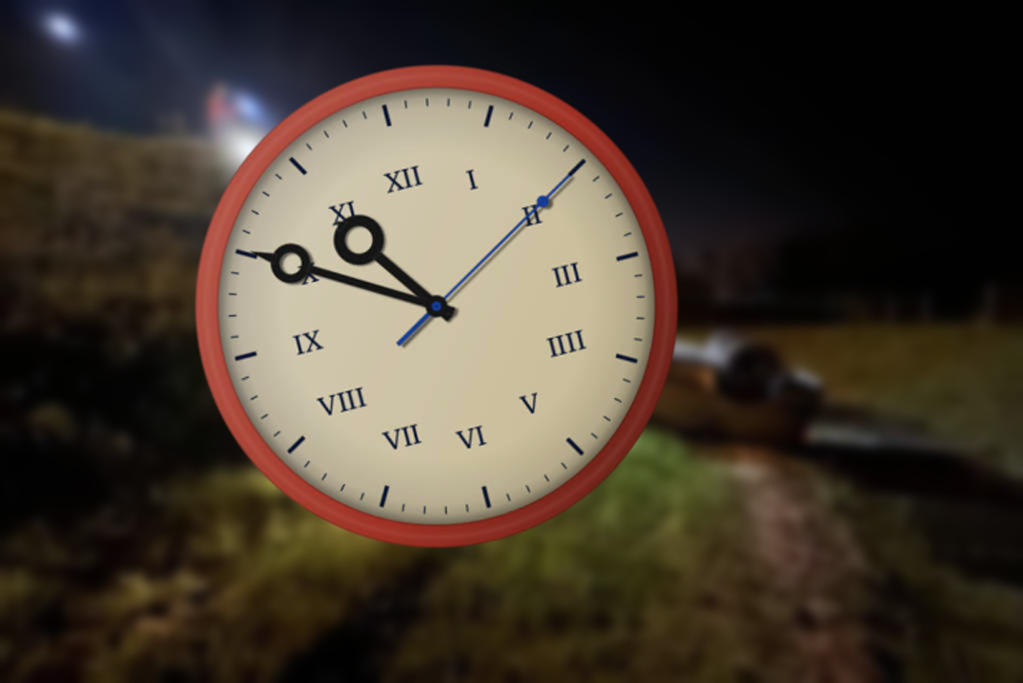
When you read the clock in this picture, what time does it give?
10:50:10
